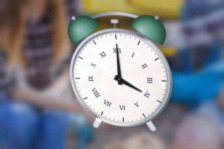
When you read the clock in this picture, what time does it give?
4:00
